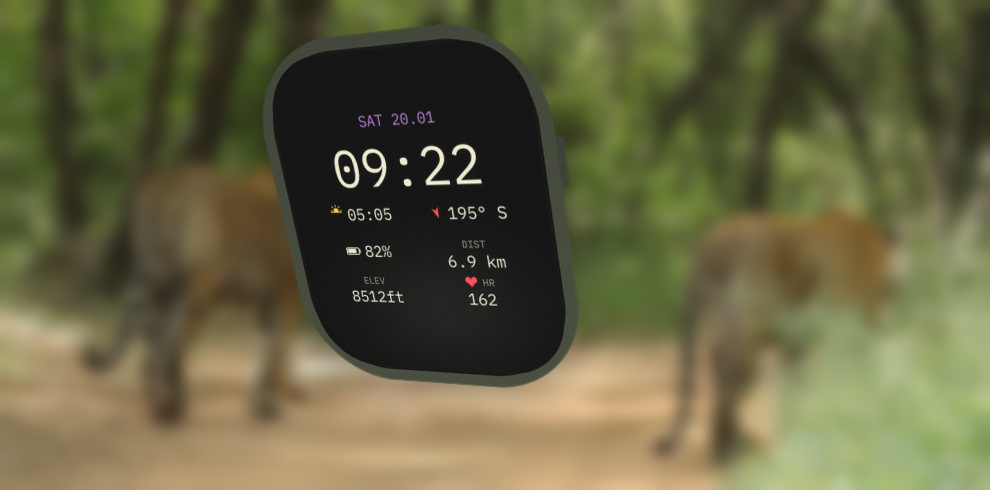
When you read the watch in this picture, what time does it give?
9:22
